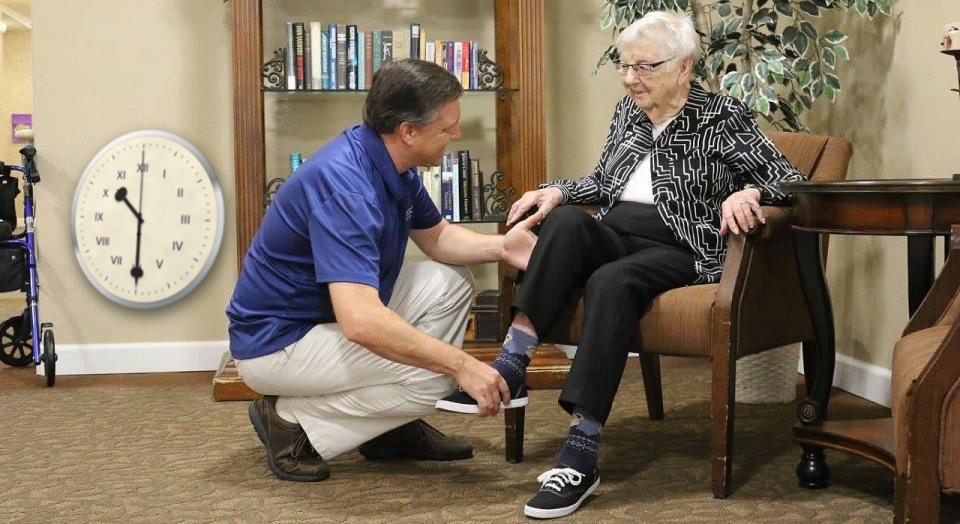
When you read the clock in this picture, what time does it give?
10:30:00
